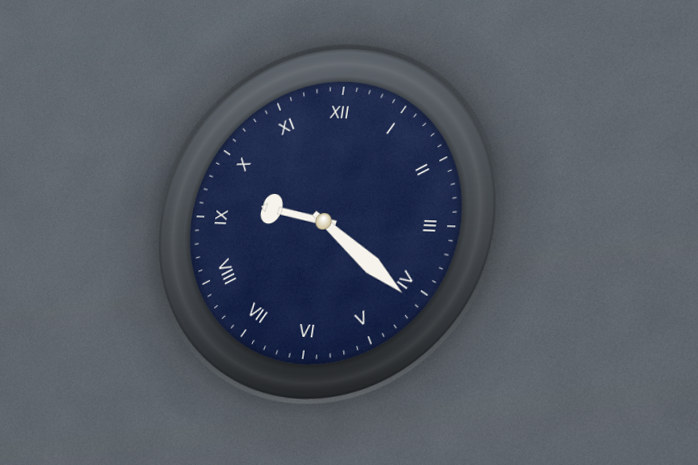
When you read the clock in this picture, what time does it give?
9:21
